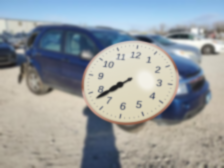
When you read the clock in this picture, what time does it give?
7:38
